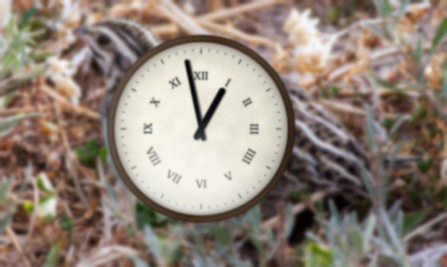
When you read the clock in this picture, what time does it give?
12:58
